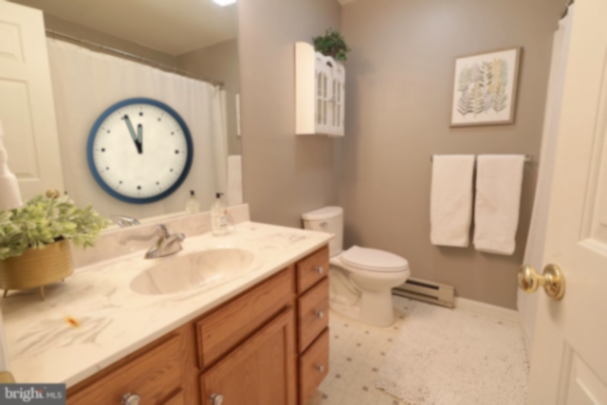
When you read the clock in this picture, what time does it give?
11:56
